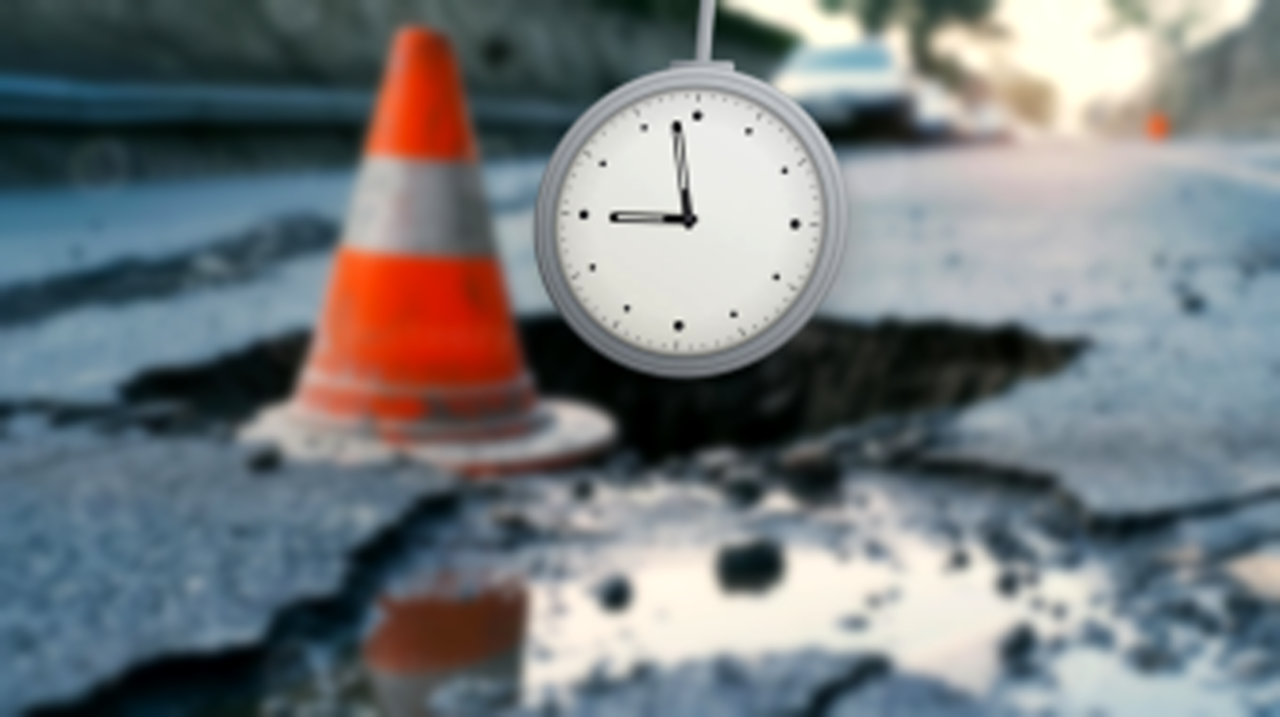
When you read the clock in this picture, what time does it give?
8:58
